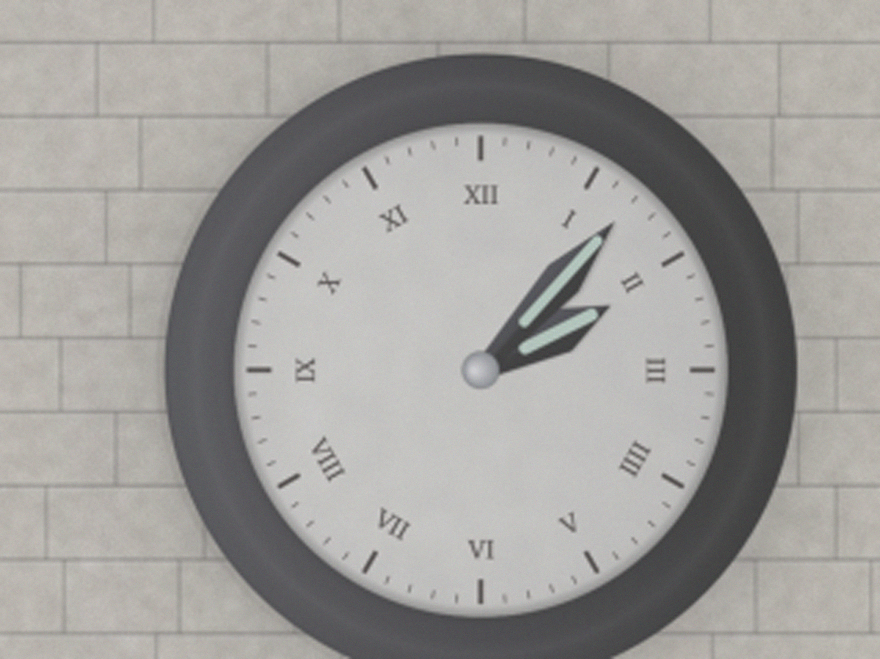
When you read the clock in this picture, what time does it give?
2:07
